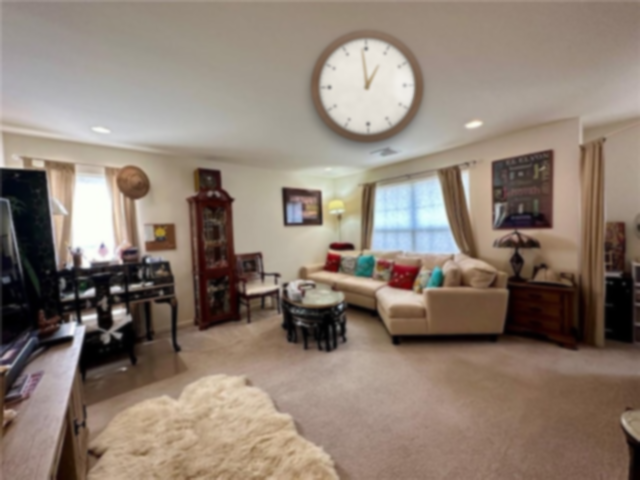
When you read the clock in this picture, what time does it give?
12:59
